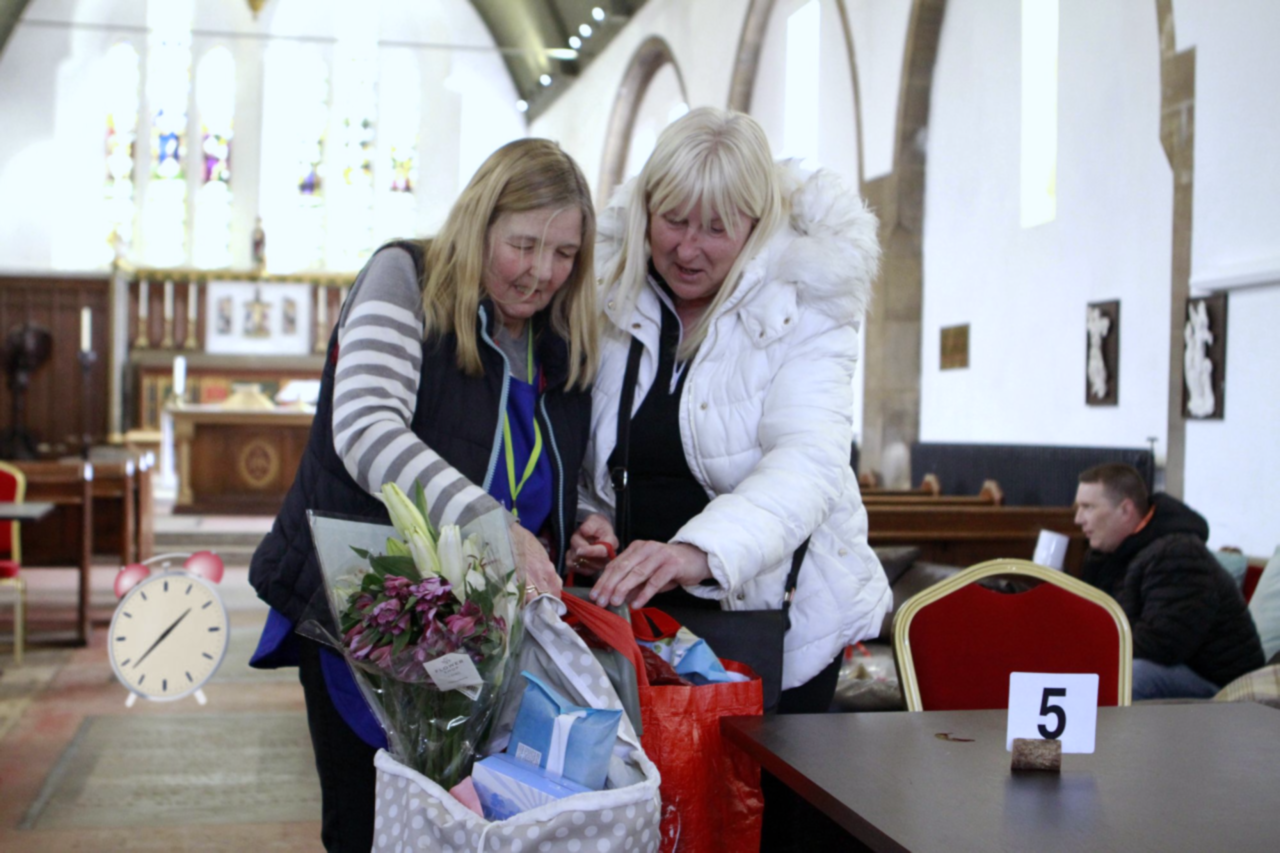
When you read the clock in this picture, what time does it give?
1:38
